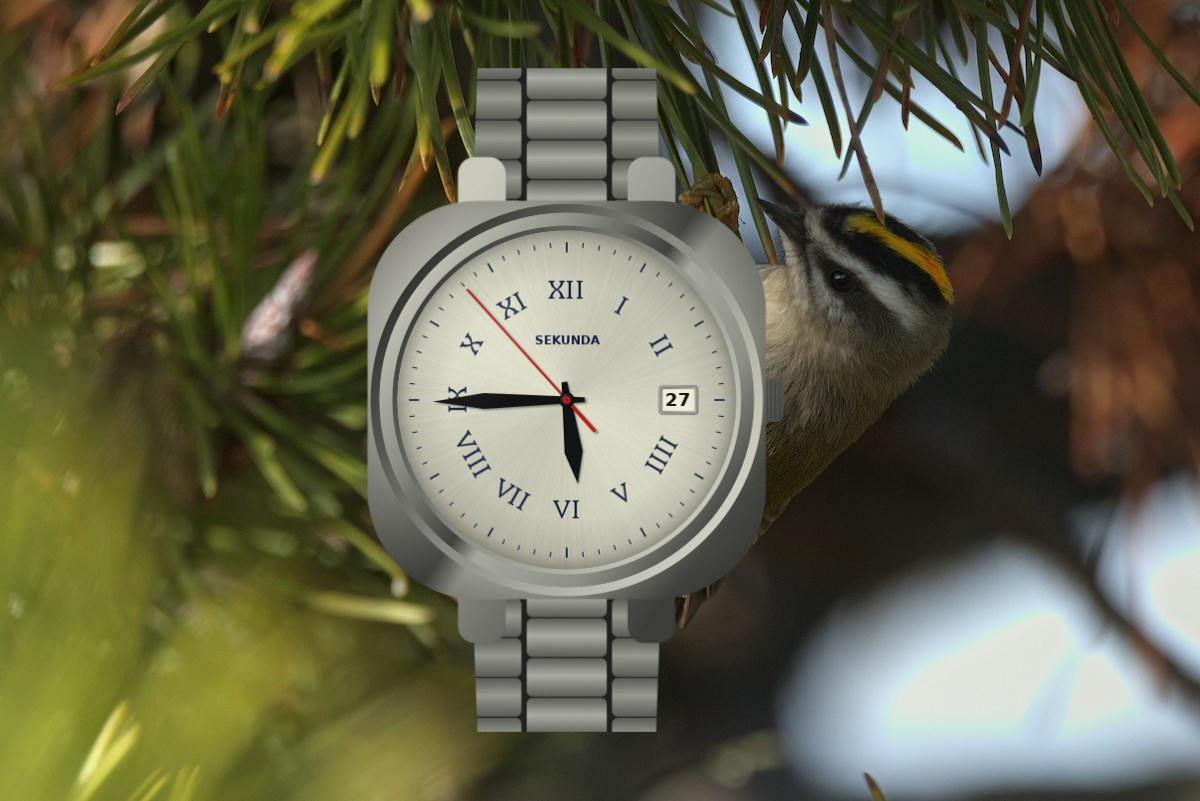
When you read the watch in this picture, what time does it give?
5:44:53
